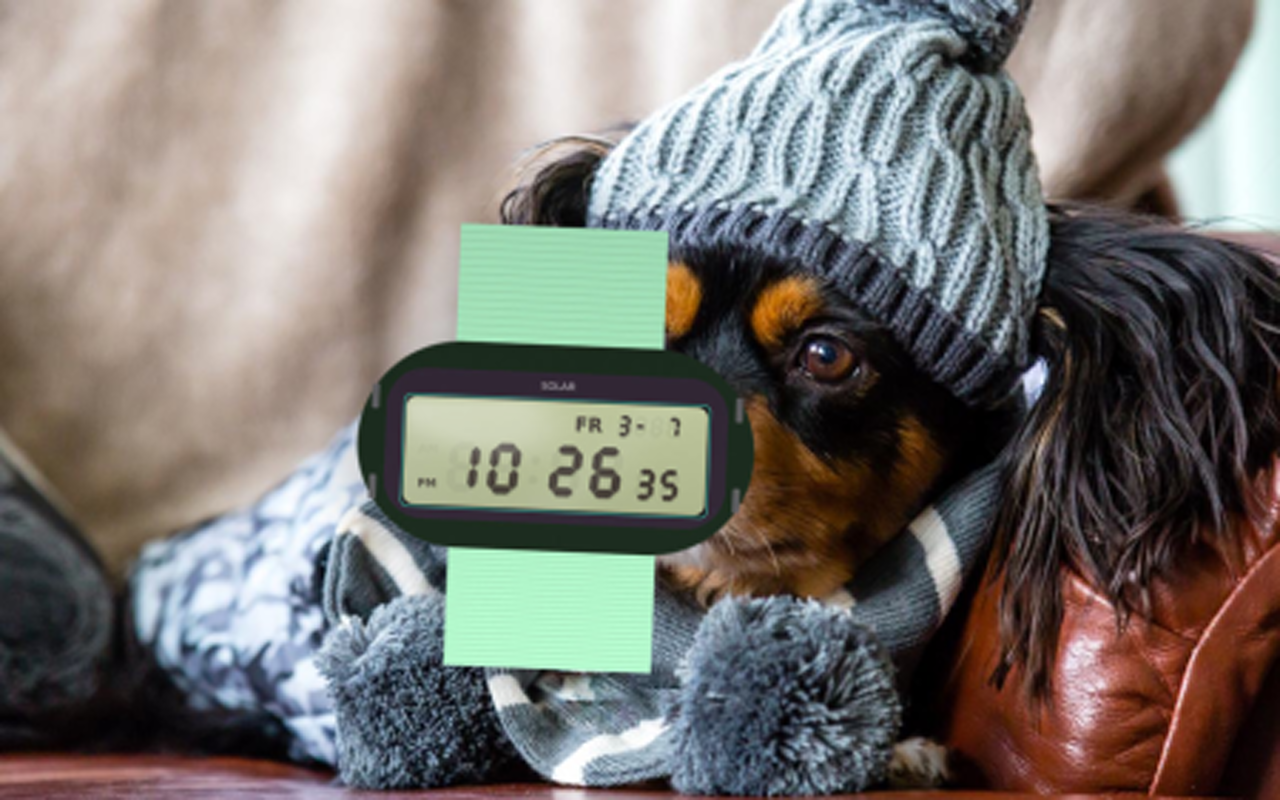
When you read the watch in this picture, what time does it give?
10:26:35
